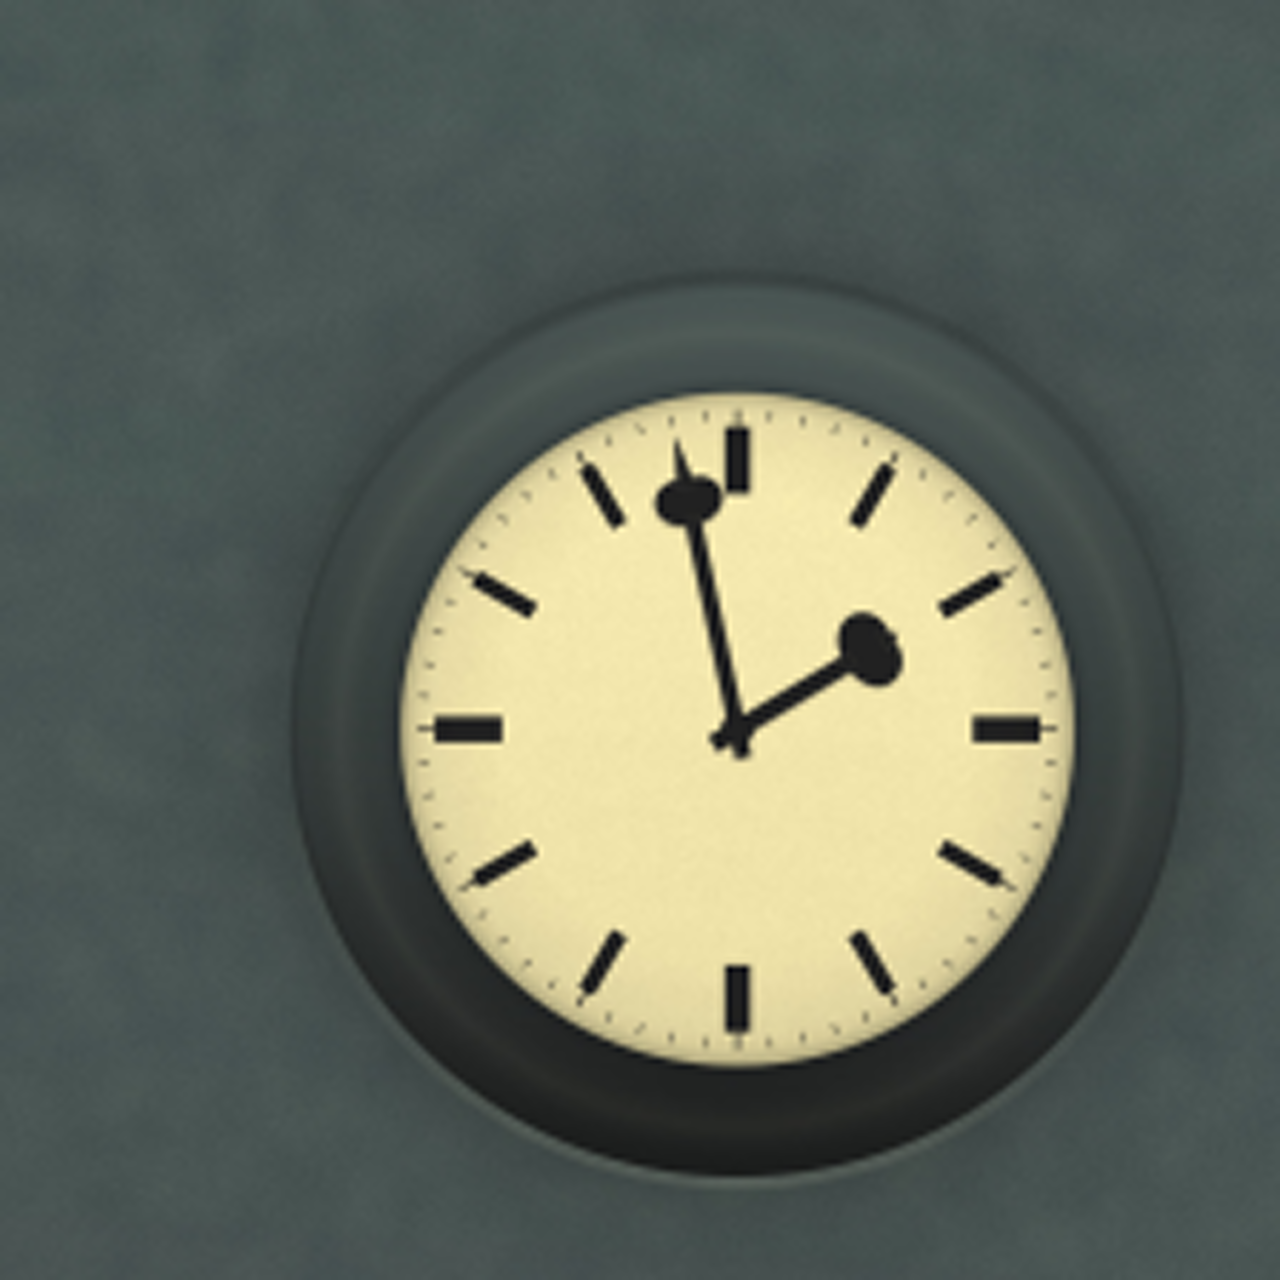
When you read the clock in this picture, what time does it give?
1:58
